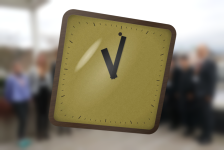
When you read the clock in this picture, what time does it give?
11:01
